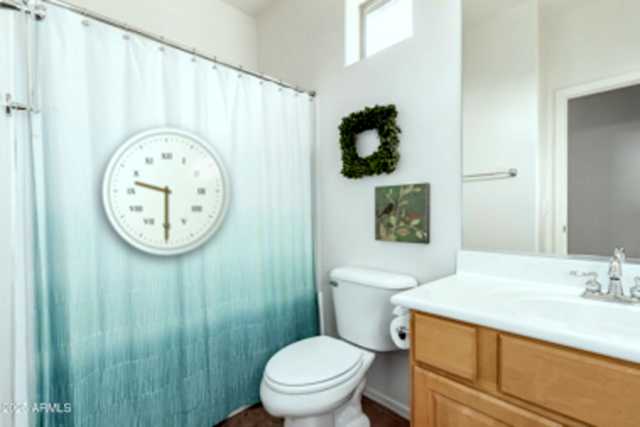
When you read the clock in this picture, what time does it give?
9:30
